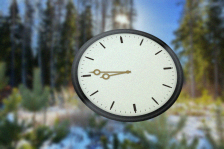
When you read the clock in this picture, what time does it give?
8:46
